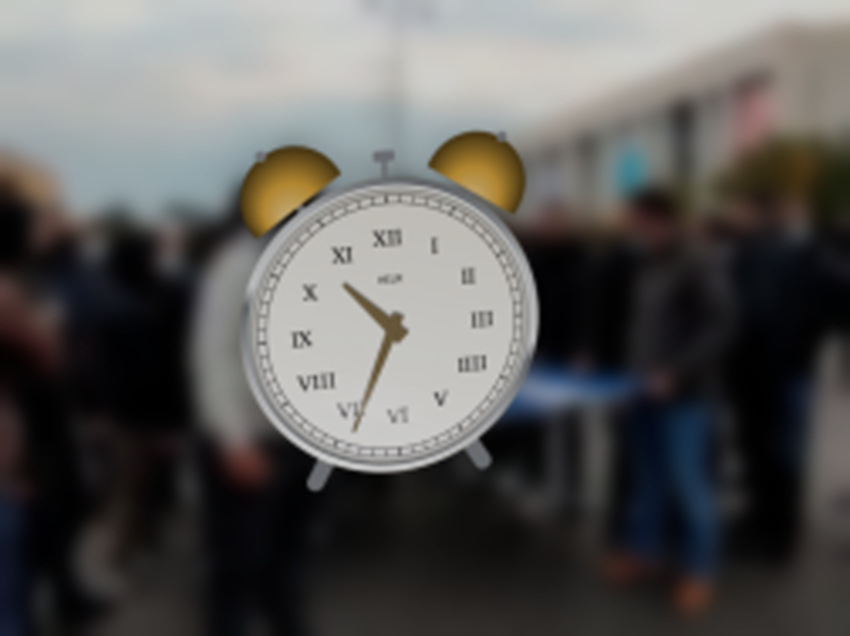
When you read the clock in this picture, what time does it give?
10:34
